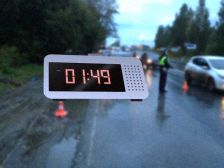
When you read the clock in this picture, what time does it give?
1:49
